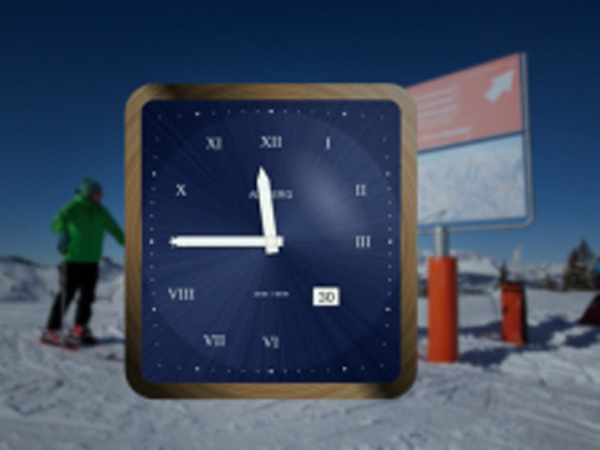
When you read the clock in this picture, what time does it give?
11:45
